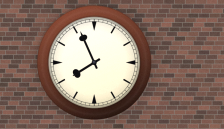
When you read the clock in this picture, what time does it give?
7:56
